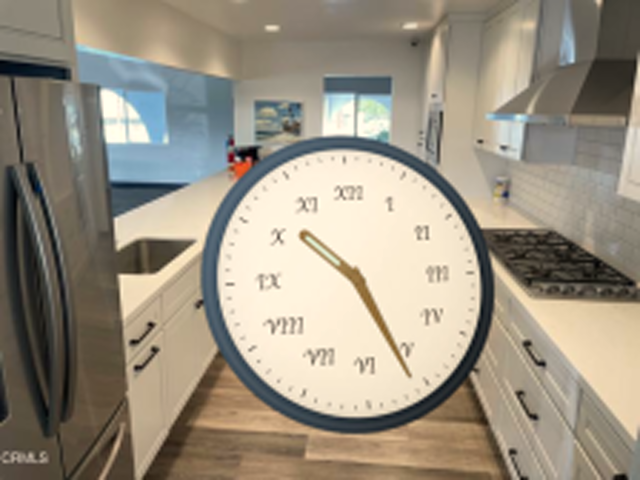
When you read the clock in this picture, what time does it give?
10:26
